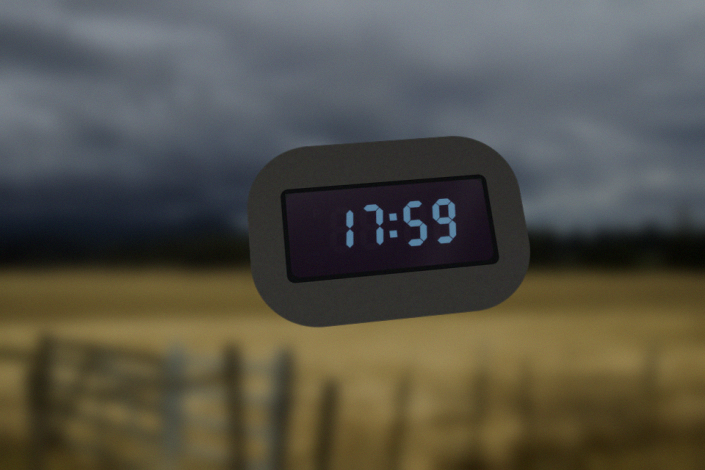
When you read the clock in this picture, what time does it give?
17:59
